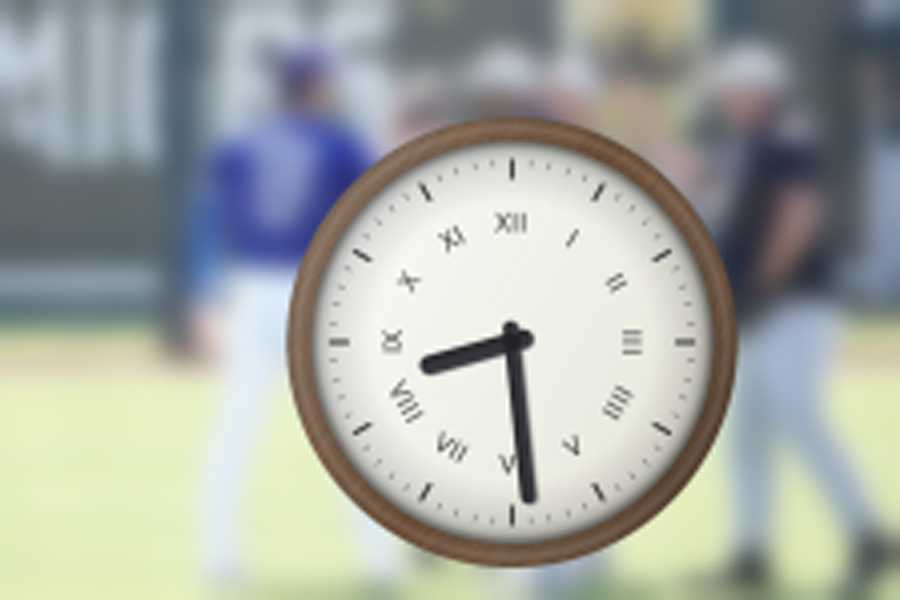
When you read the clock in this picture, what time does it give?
8:29
